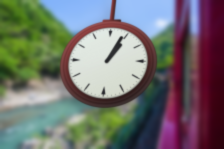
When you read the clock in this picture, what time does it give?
1:04
